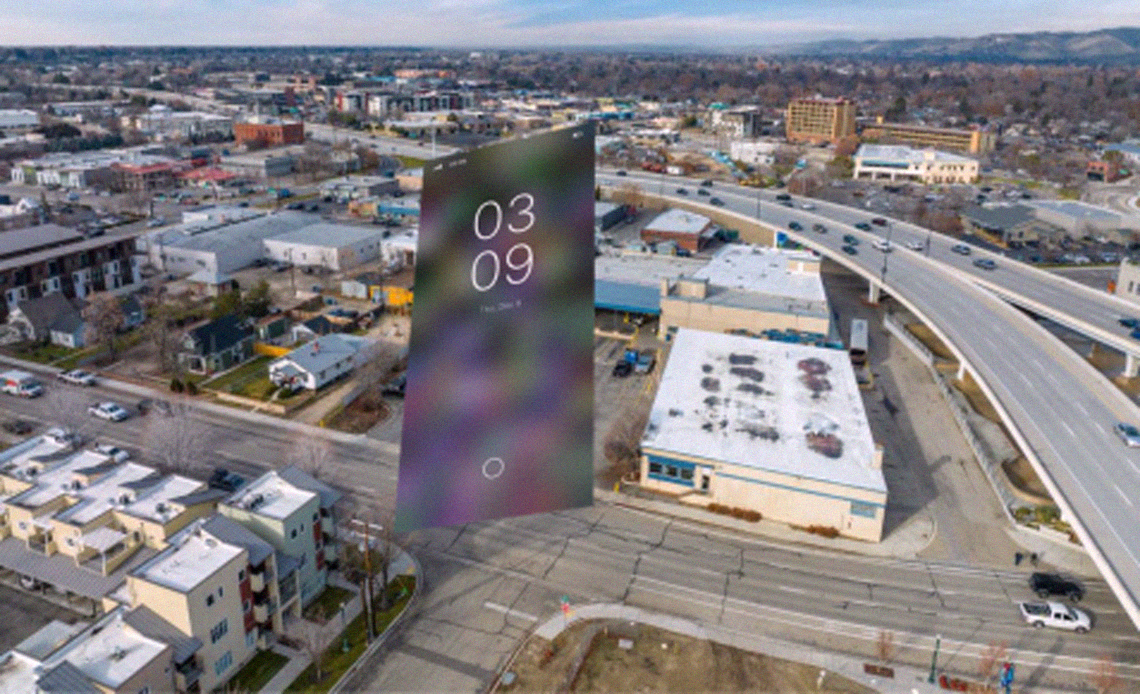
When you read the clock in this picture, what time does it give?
3:09
